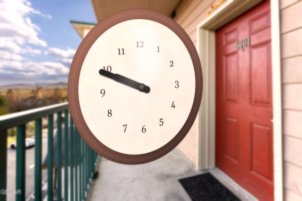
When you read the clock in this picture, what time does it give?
9:49
